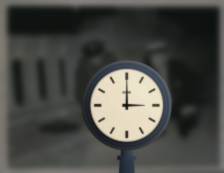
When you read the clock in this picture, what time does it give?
3:00
